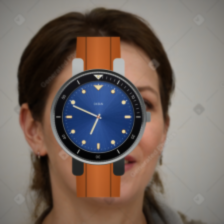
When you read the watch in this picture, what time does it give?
6:49
